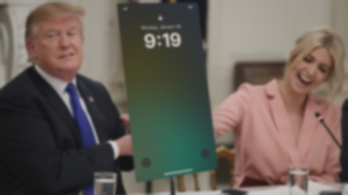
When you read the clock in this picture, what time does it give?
9:19
